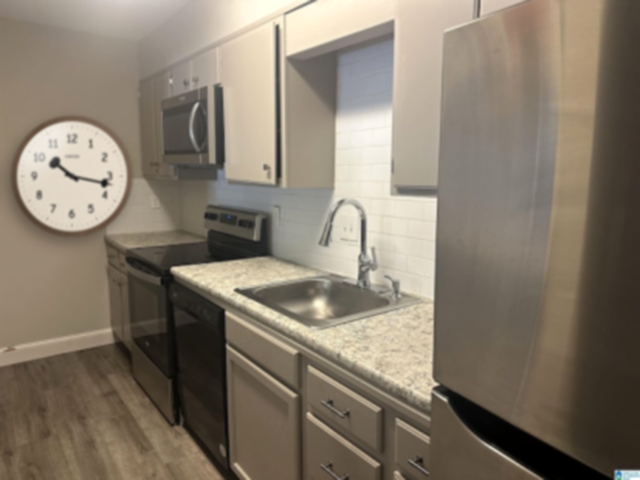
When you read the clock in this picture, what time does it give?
10:17
